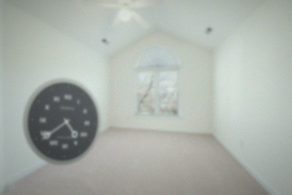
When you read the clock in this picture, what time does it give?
4:39
